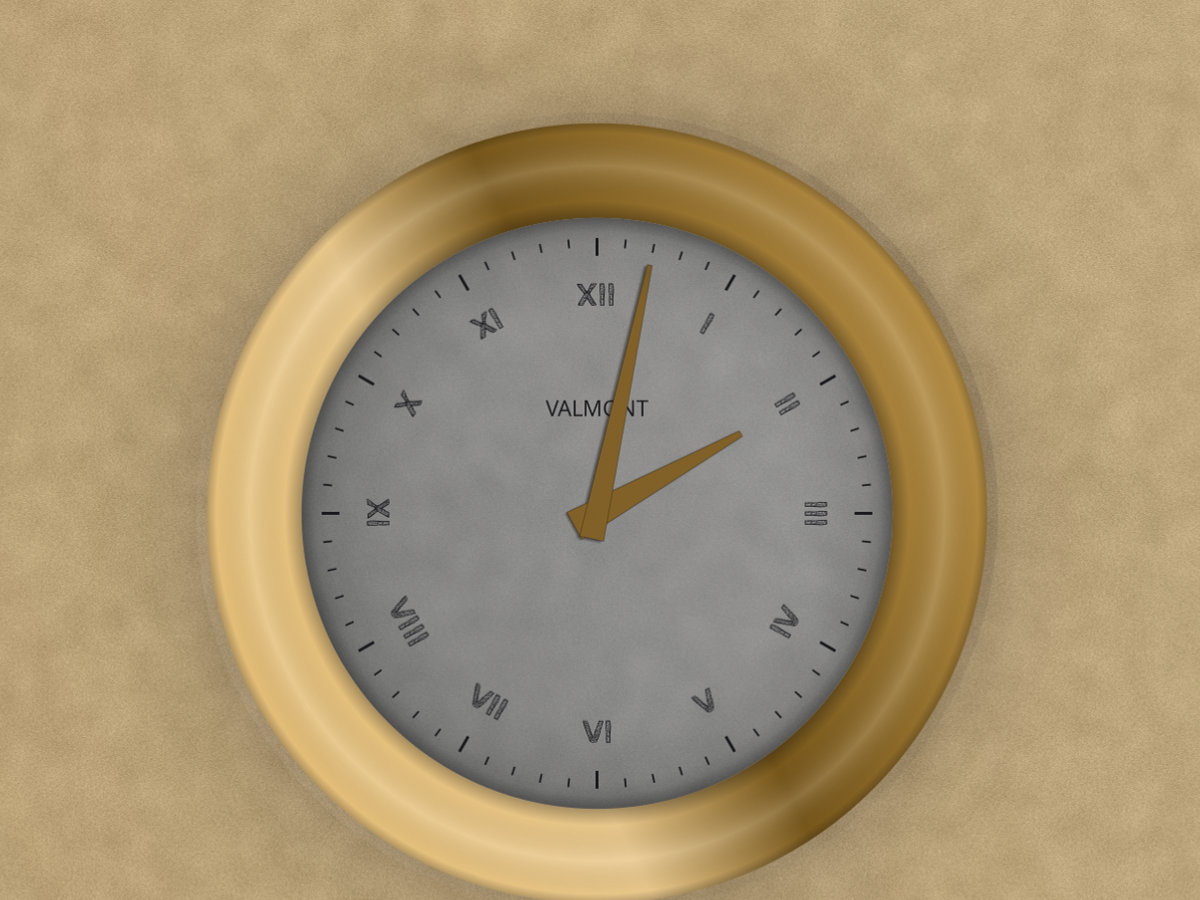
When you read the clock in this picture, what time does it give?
2:02
